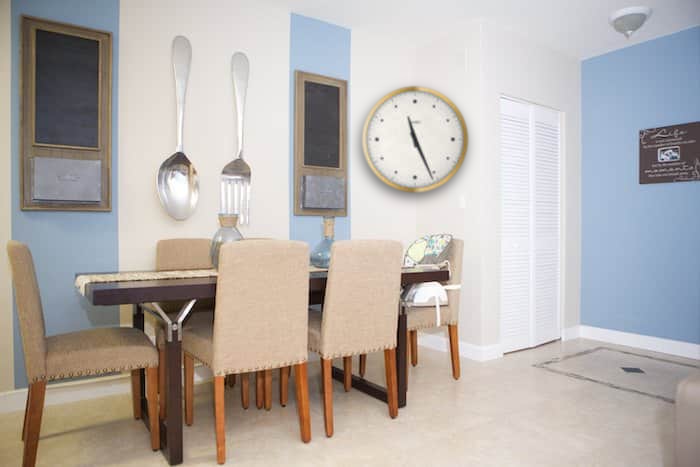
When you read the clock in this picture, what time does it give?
11:26
